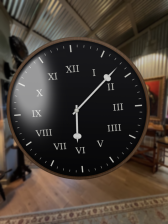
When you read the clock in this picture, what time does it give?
6:08
